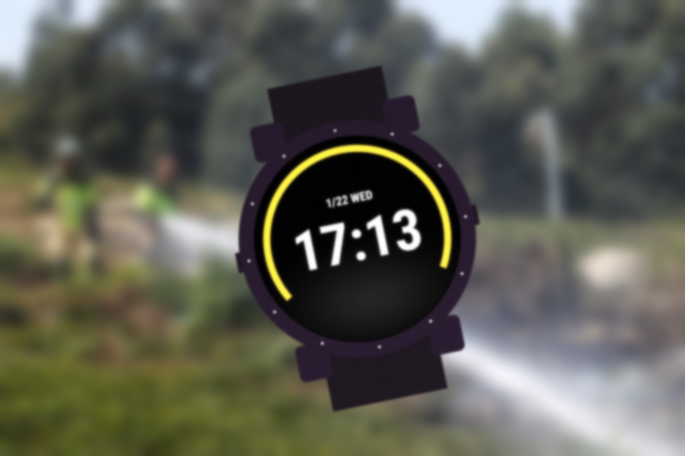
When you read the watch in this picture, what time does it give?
17:13
